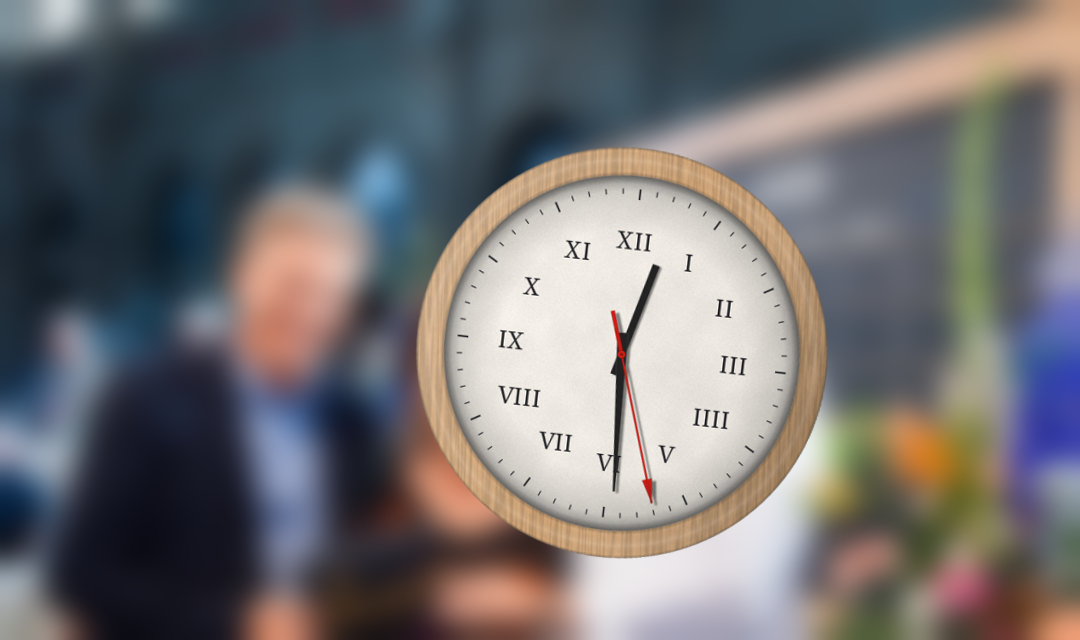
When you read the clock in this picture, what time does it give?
12:29:27
